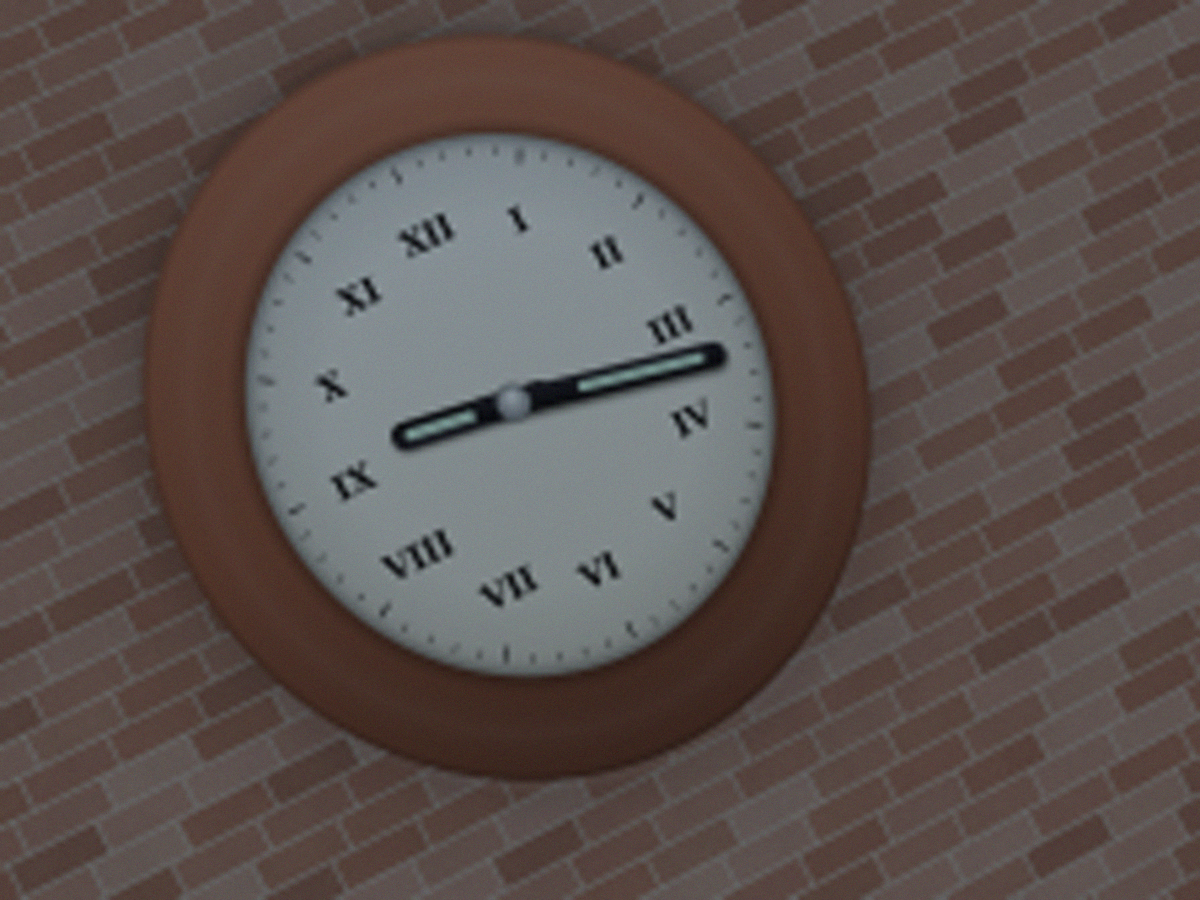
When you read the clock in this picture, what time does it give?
9:17
